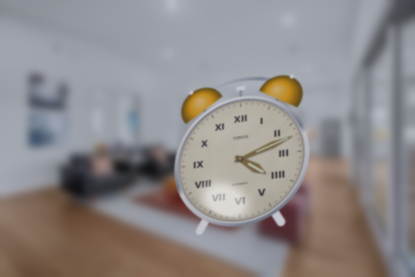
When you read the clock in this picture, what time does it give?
4:12
